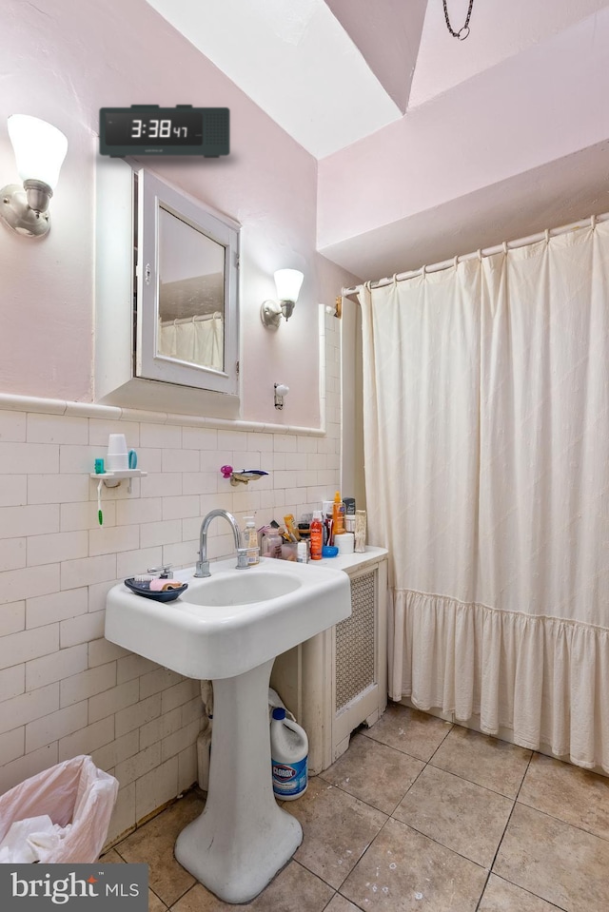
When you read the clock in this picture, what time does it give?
3:38:47
